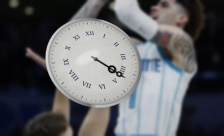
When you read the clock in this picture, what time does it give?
4:22
